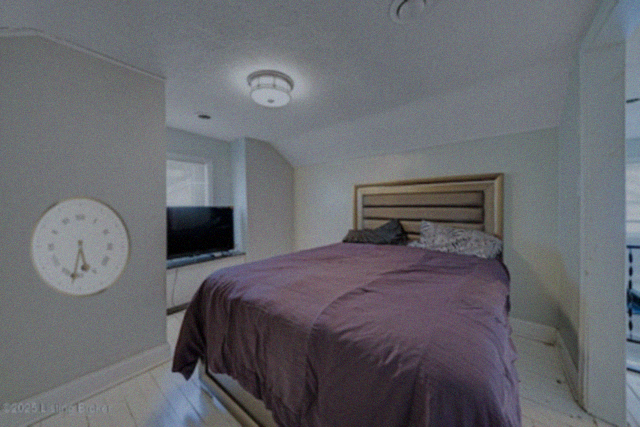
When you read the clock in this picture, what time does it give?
5:32
